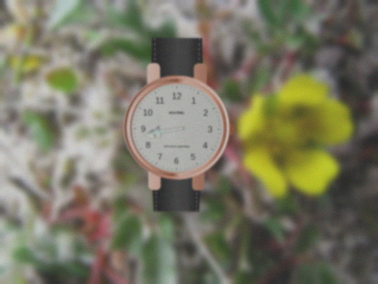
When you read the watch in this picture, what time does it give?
8:43
